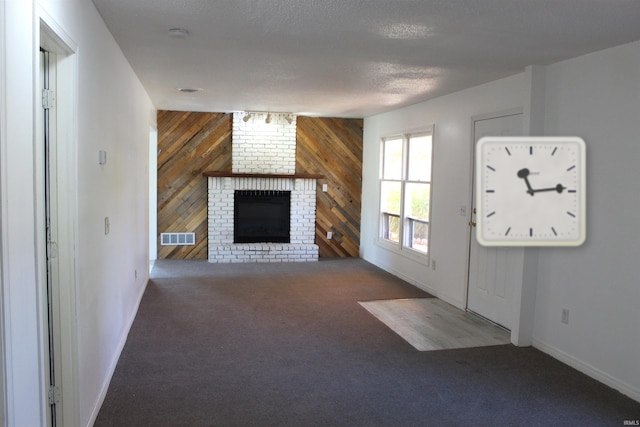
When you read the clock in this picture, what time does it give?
11:14
